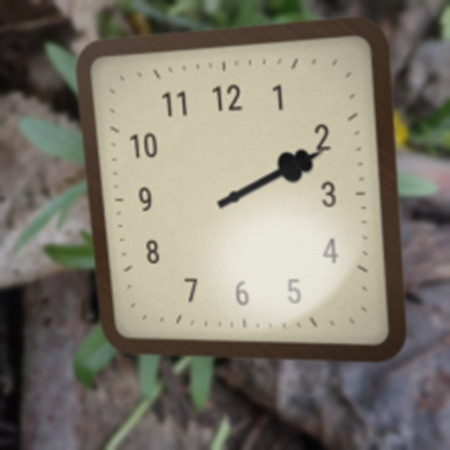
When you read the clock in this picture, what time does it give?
2:11
